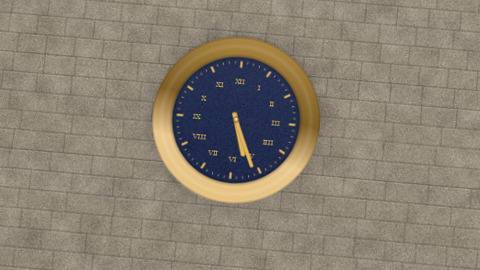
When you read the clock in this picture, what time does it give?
5:26
